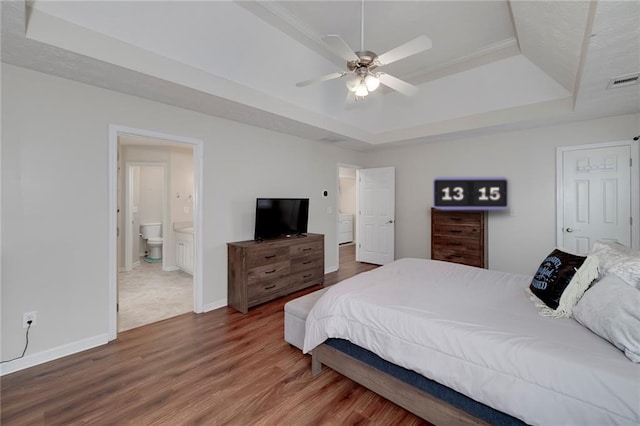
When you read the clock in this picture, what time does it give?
13:15
